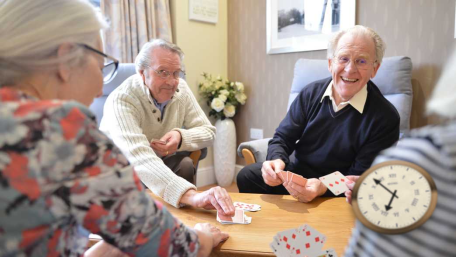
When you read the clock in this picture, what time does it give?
6:53
